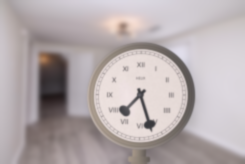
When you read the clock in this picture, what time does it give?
7:27
